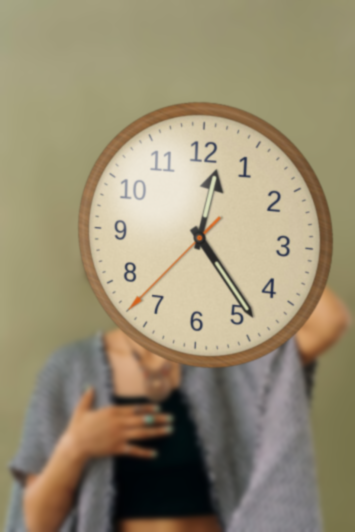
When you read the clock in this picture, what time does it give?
12:23:37
